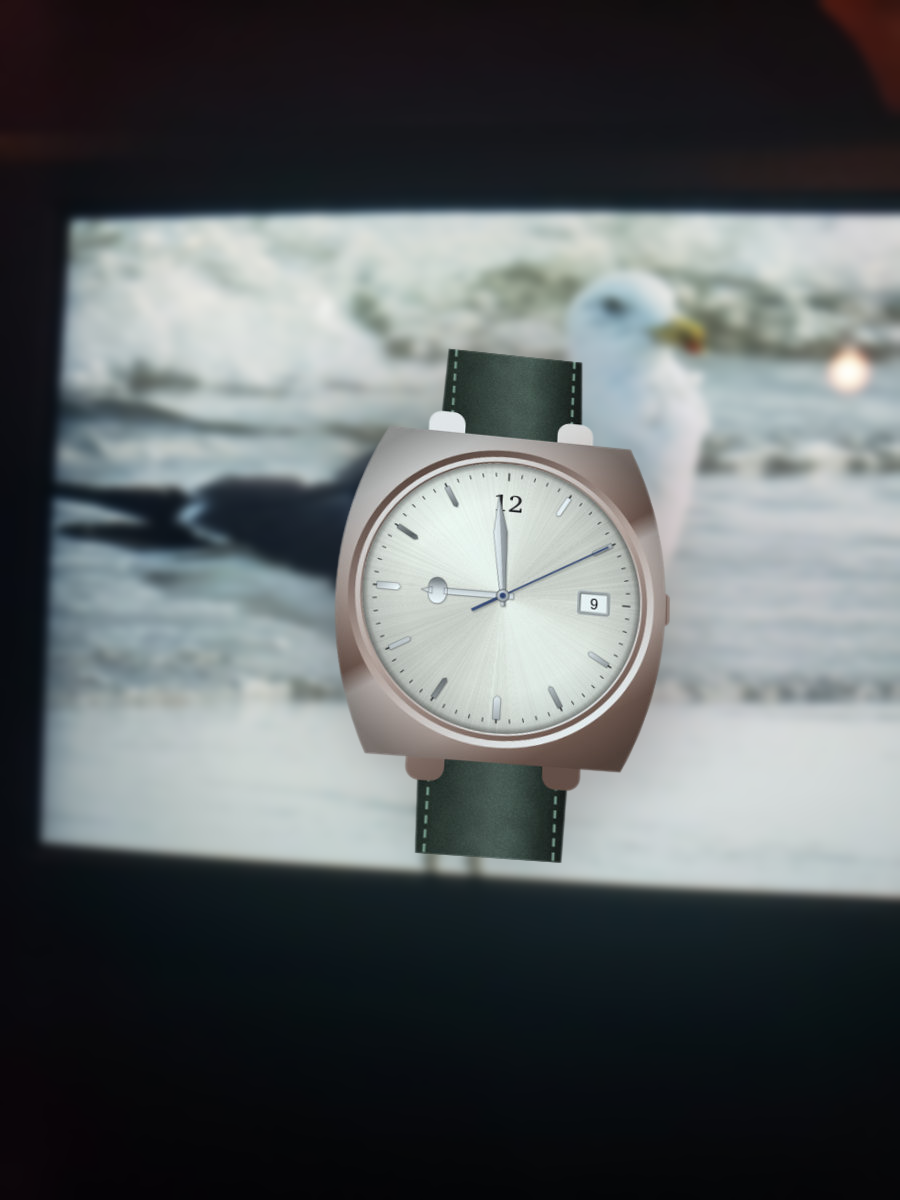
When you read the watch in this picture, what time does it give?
8:59:10
